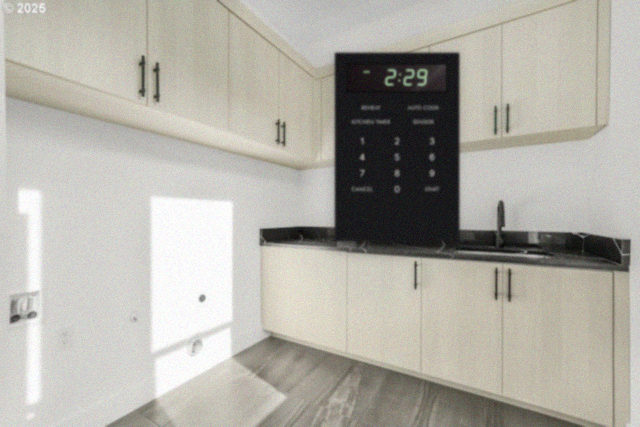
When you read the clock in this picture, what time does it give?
2:29
